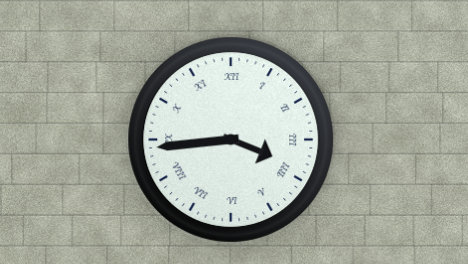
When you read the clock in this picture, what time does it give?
3:44
